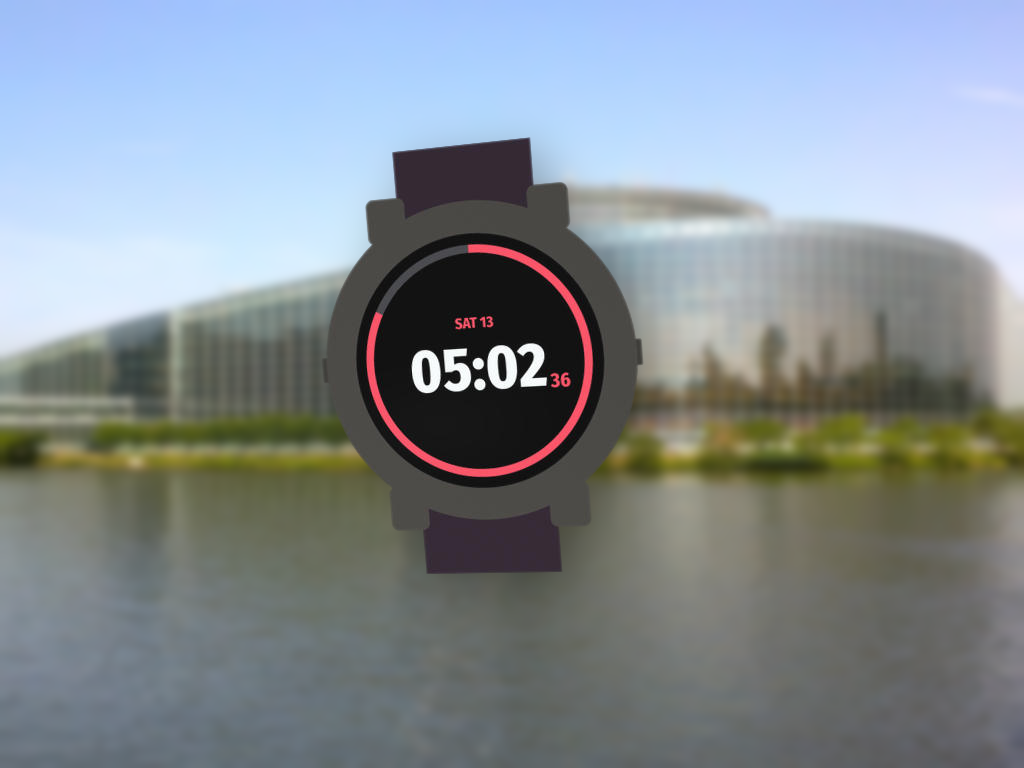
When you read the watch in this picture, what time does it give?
5:02:36
